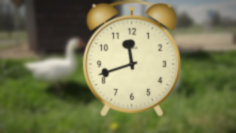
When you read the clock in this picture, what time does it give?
11:42
